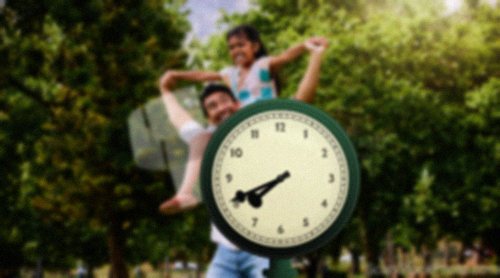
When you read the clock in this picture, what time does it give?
7:41
